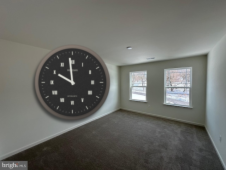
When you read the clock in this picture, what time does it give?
9:59
